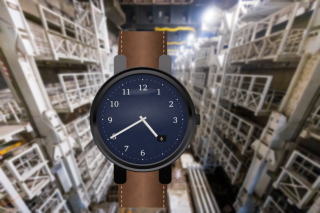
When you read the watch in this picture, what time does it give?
4:40
